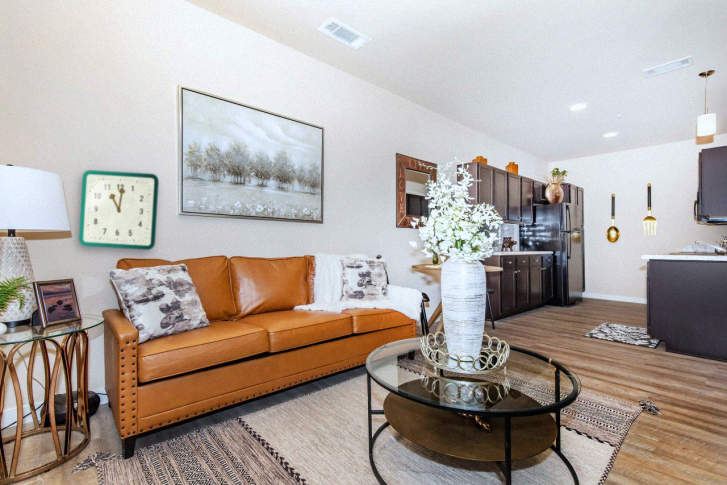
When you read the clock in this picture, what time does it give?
11:01
